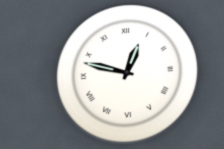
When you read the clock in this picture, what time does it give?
12:48
